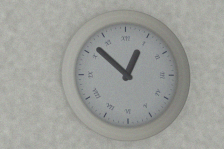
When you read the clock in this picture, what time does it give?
12:52
